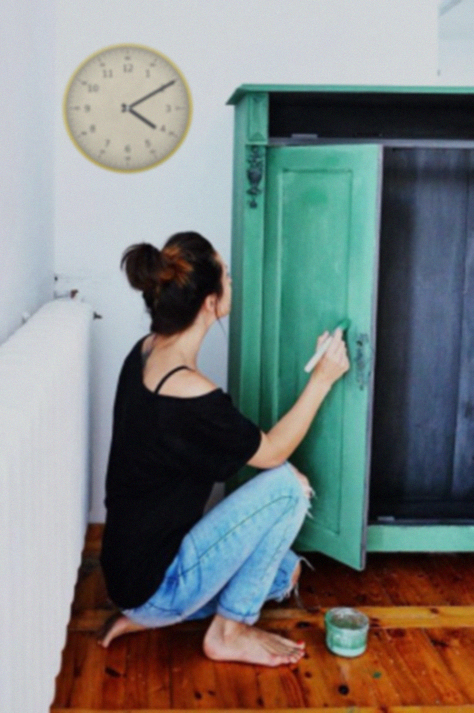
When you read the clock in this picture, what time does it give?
4:10
